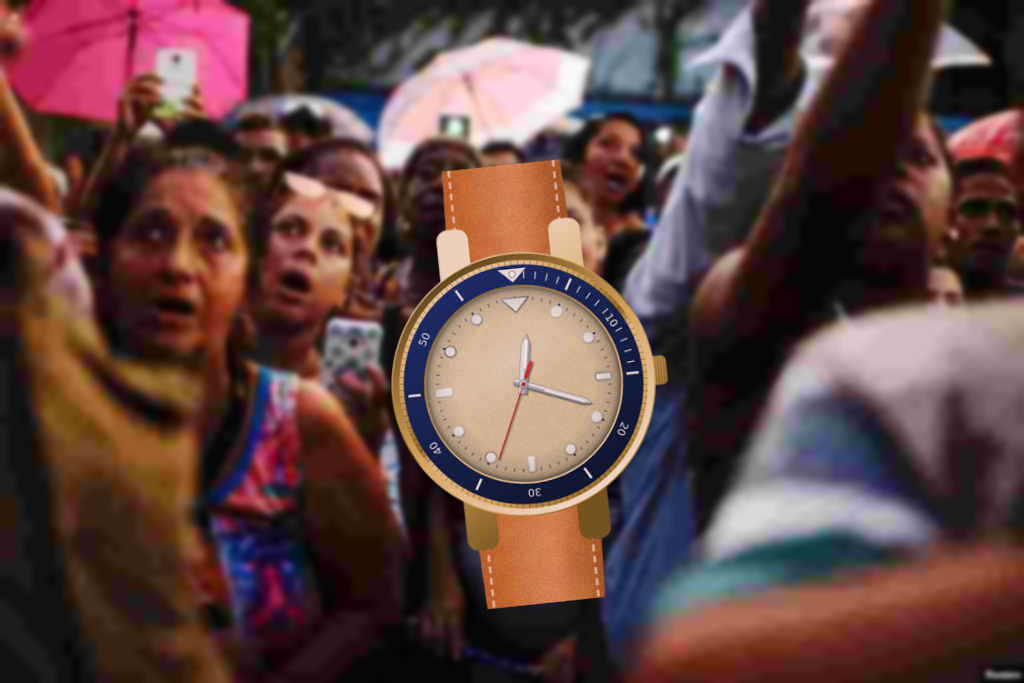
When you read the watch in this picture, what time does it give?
12:18:34
